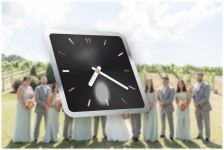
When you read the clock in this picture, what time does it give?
7:21
